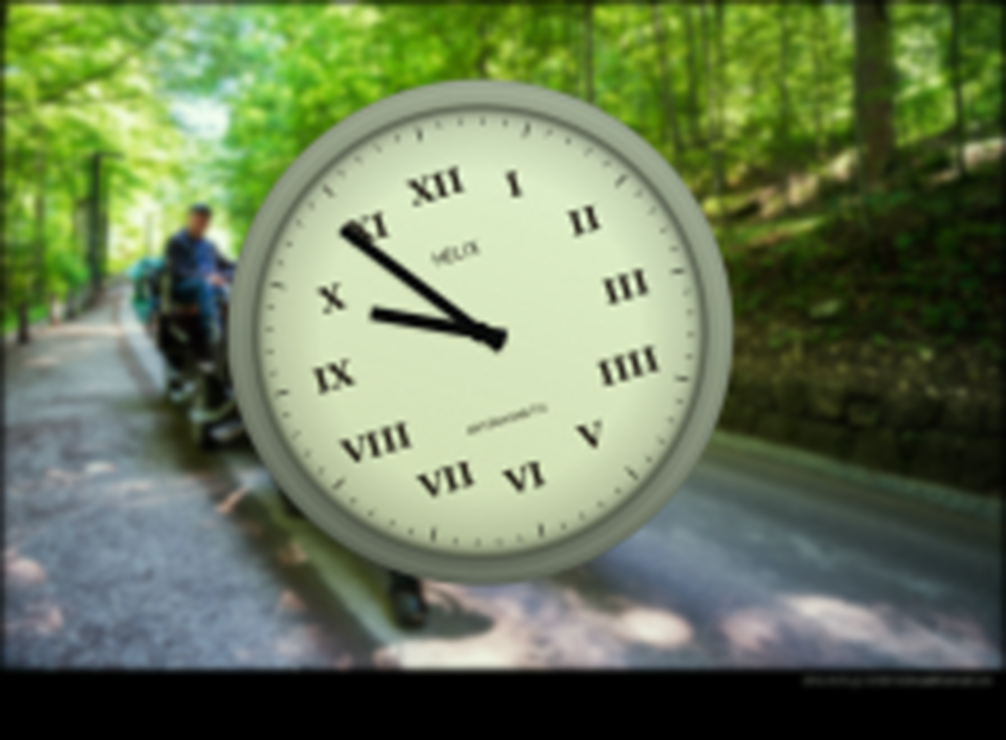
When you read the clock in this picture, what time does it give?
9:54
